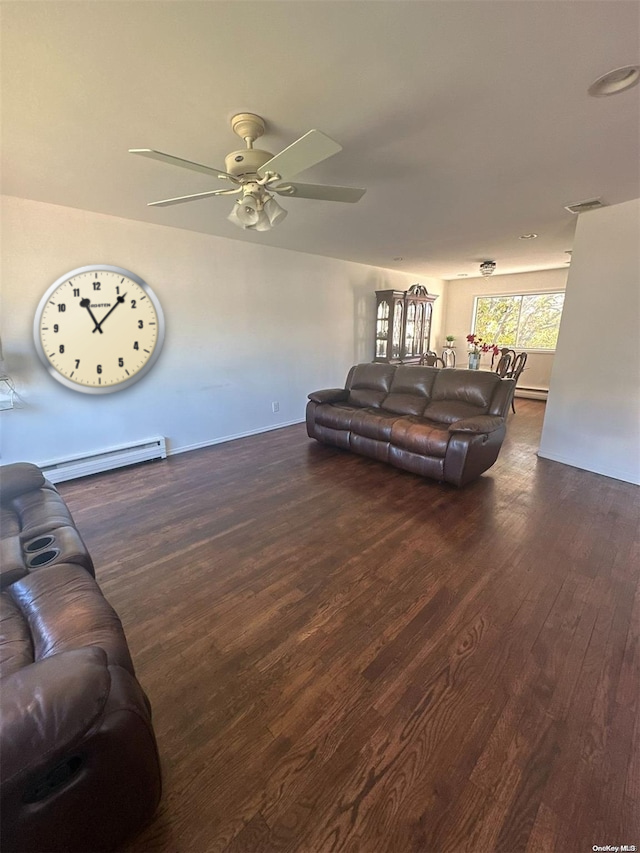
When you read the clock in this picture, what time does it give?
11:07
